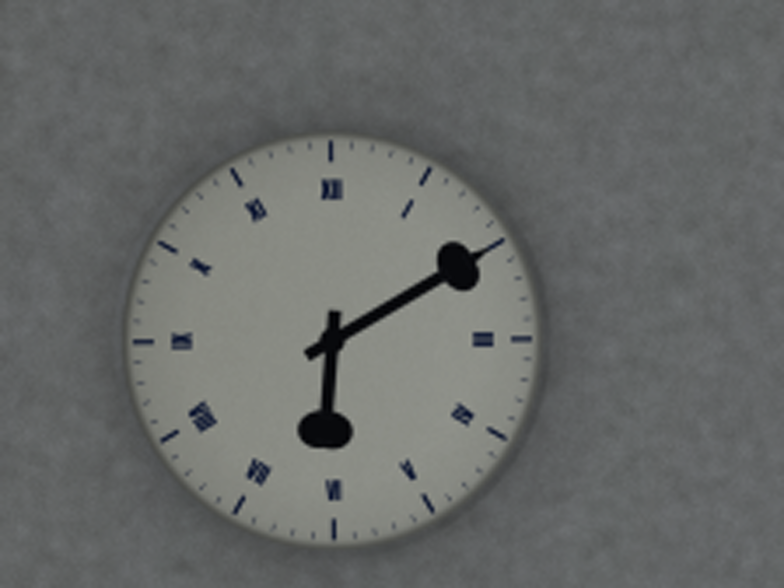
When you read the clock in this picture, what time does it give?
6:10
